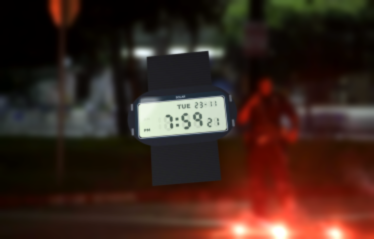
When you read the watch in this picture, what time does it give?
7:59:21
